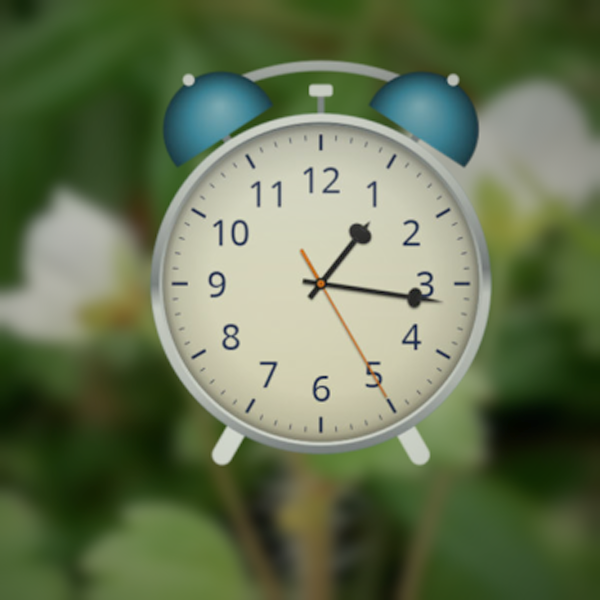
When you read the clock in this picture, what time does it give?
1:16:25
